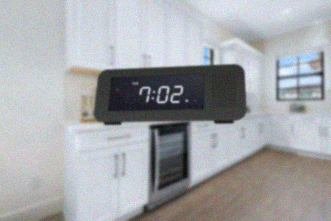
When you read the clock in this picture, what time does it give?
7:02
